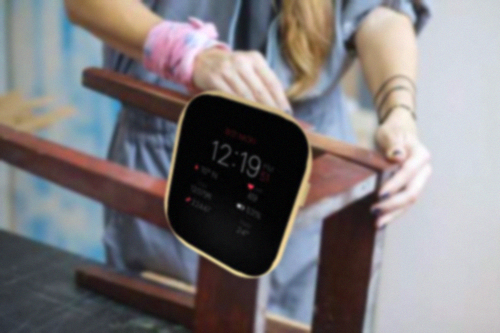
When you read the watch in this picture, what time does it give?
12:19
